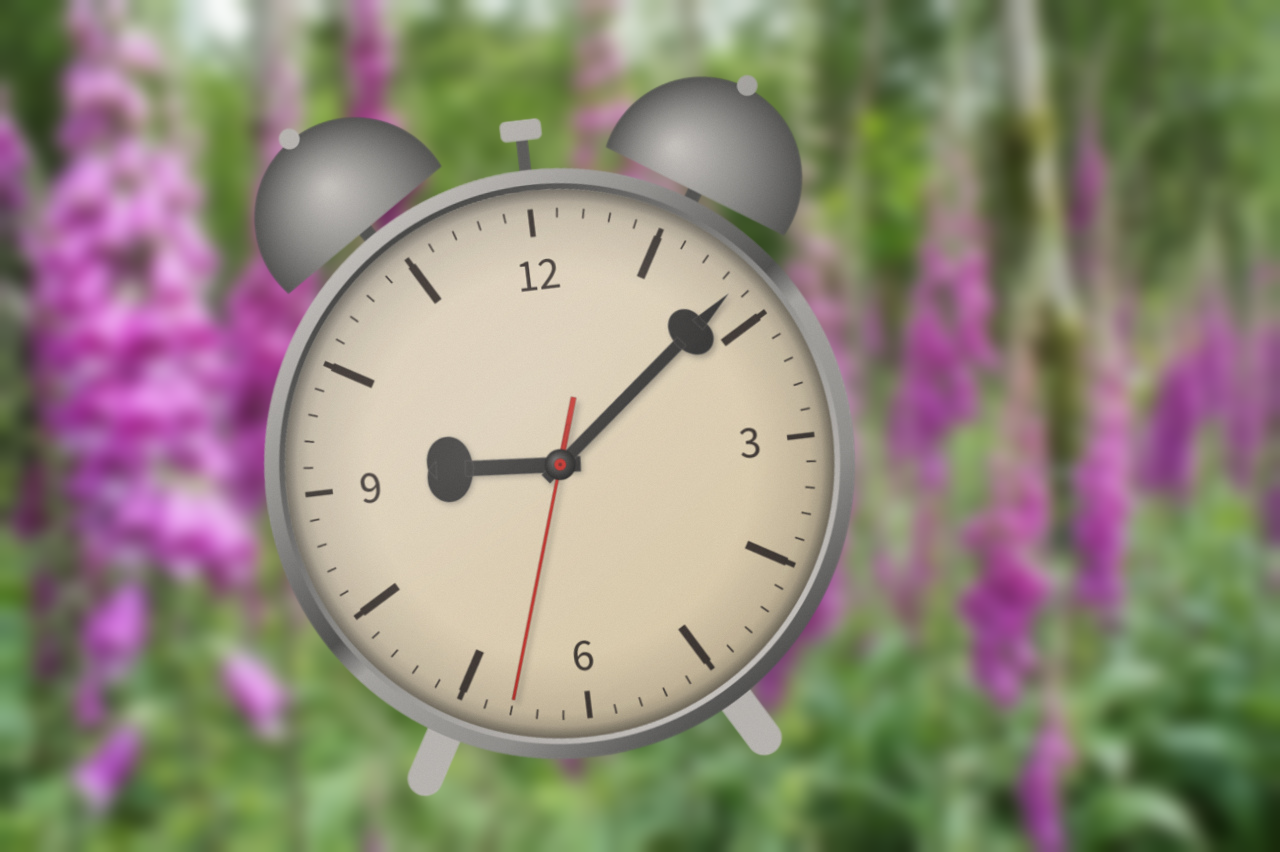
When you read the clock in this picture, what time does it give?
9:08:33
